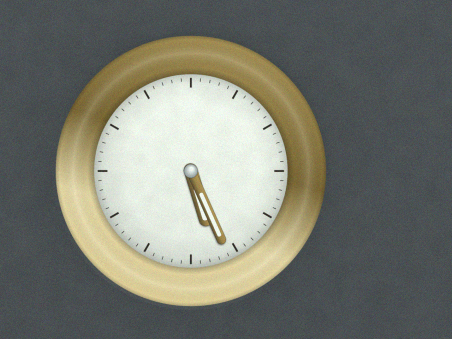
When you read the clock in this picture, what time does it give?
5:26
